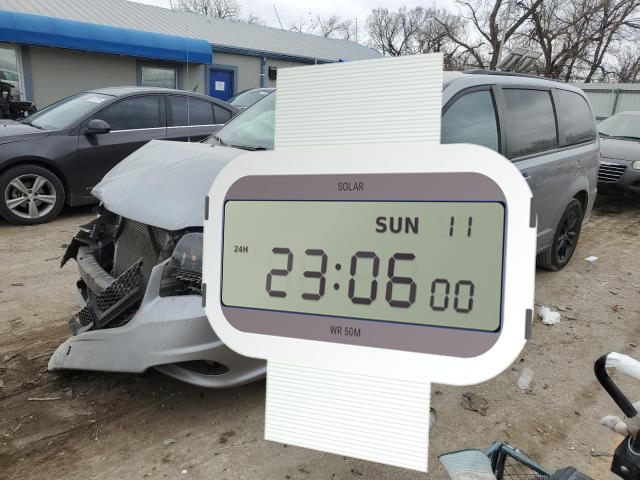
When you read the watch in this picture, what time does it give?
23:06:00
